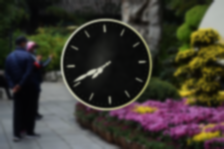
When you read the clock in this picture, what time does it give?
7:41
